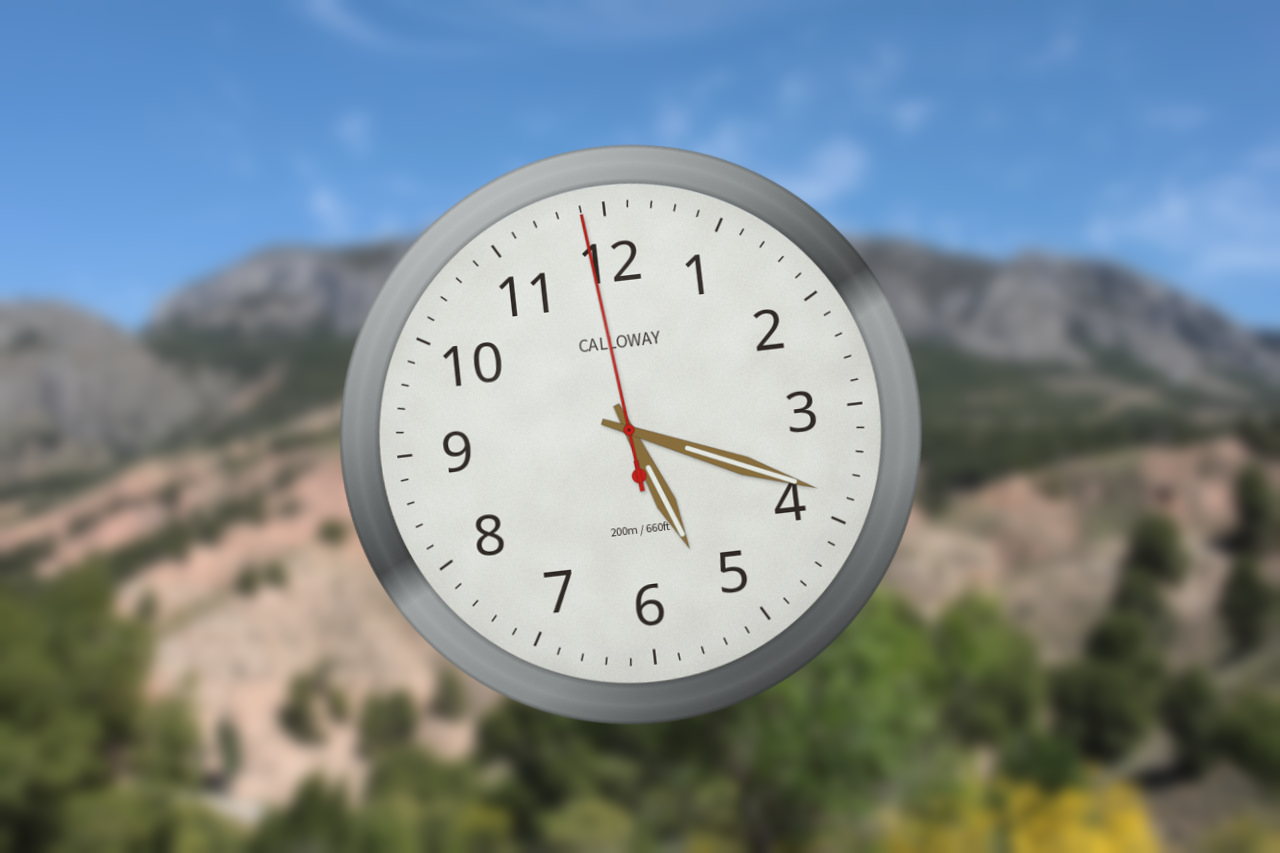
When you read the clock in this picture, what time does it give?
5:18:59
